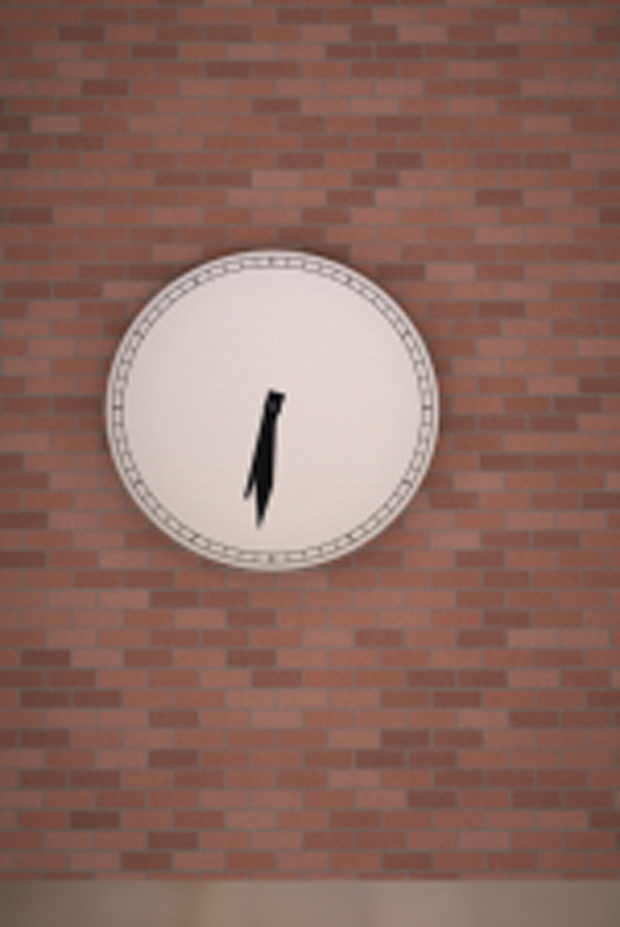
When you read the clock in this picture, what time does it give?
6:31
